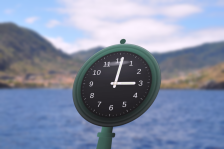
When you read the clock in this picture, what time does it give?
3:01
